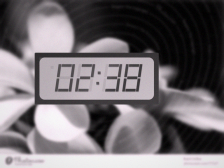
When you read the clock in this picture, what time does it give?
2:38
